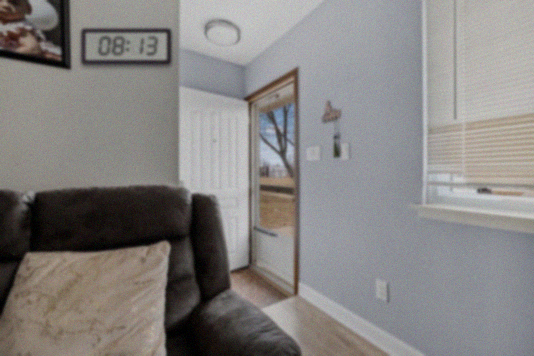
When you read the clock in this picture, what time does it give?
8:13
